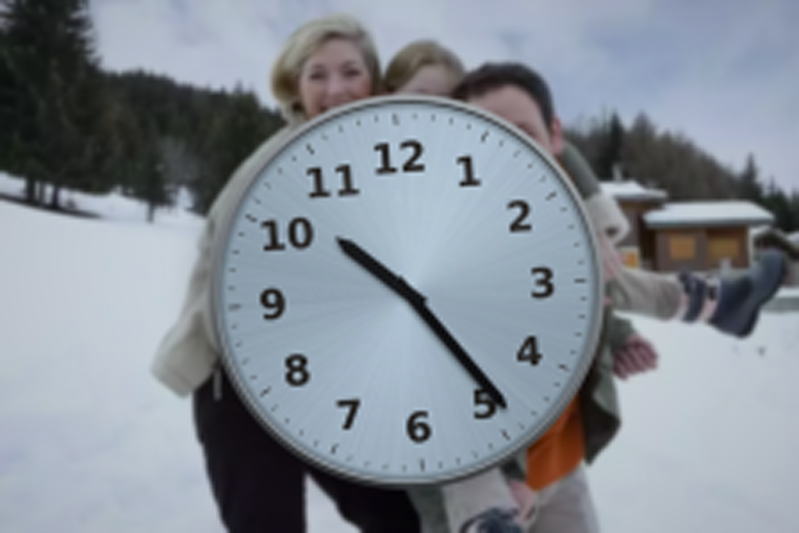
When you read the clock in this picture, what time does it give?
10:24
